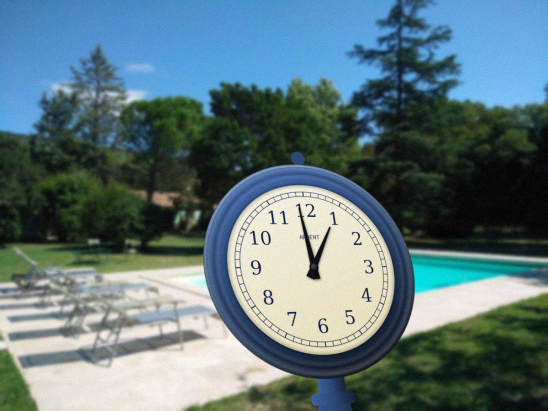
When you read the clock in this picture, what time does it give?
12:59
